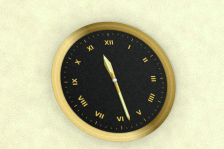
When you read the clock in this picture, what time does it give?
11:28
